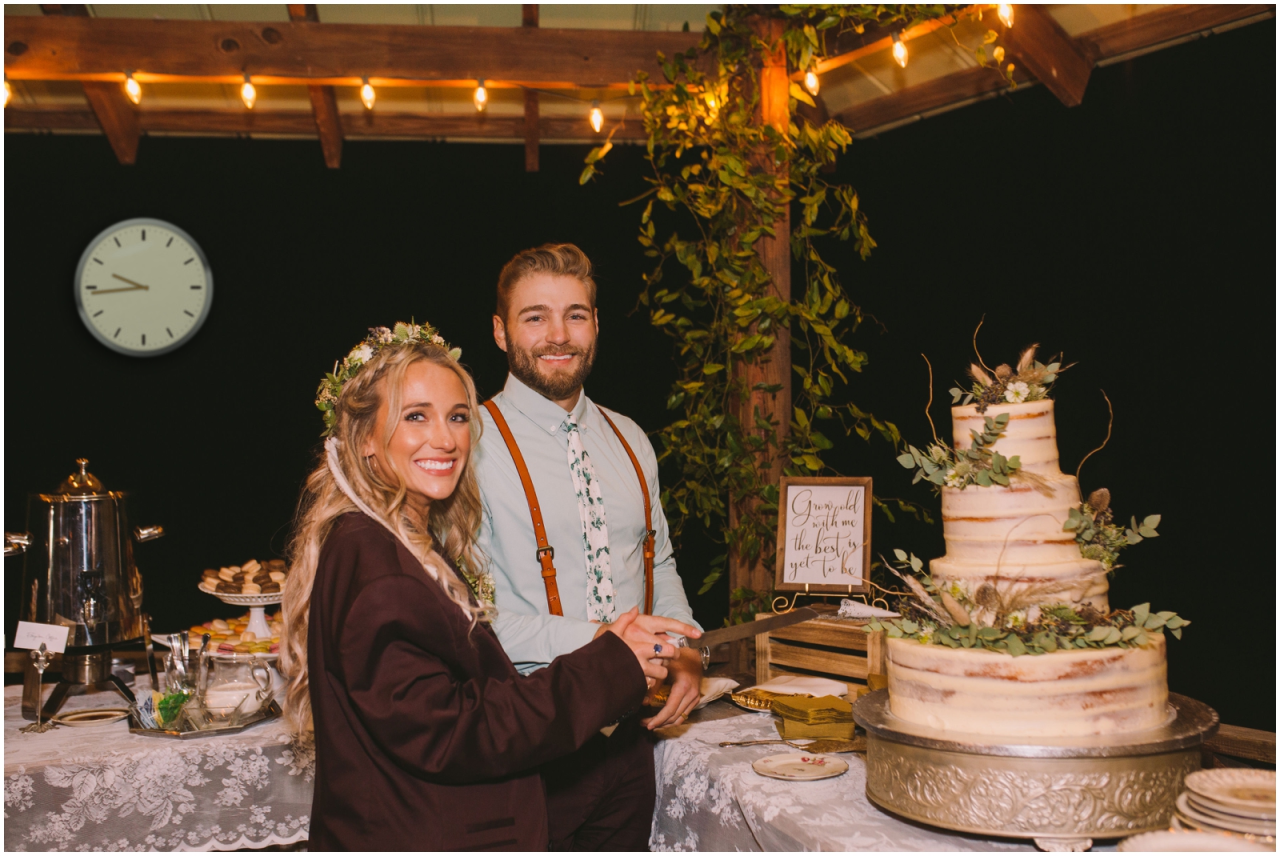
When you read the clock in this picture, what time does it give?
9:44
